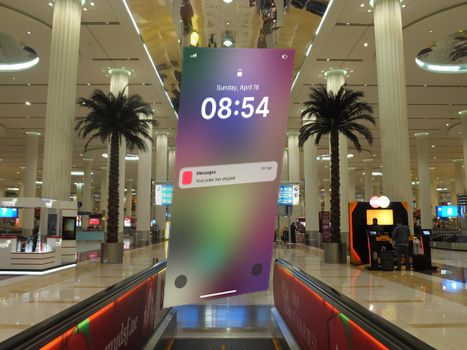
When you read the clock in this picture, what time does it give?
8:54
